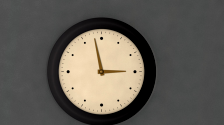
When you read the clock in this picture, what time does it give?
2:58
